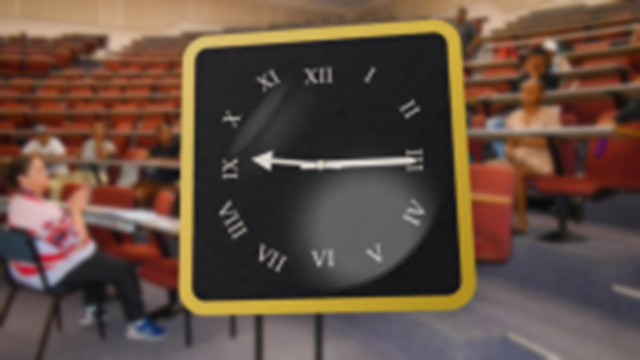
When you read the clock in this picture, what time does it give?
9:15
